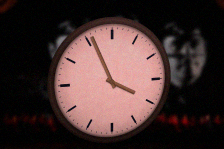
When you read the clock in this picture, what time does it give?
3:56
